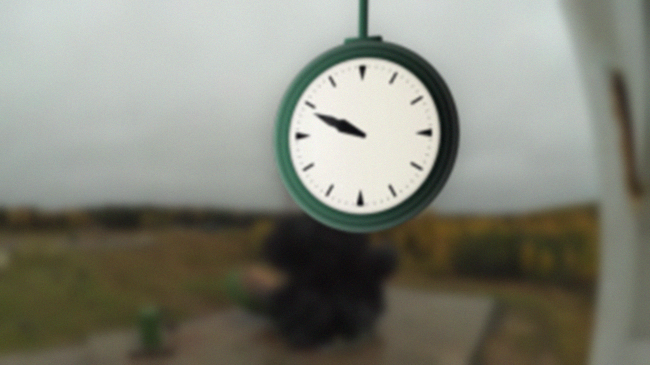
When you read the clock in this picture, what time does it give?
9:49
